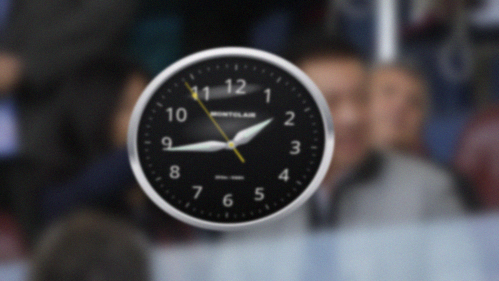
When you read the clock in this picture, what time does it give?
1:43:54
